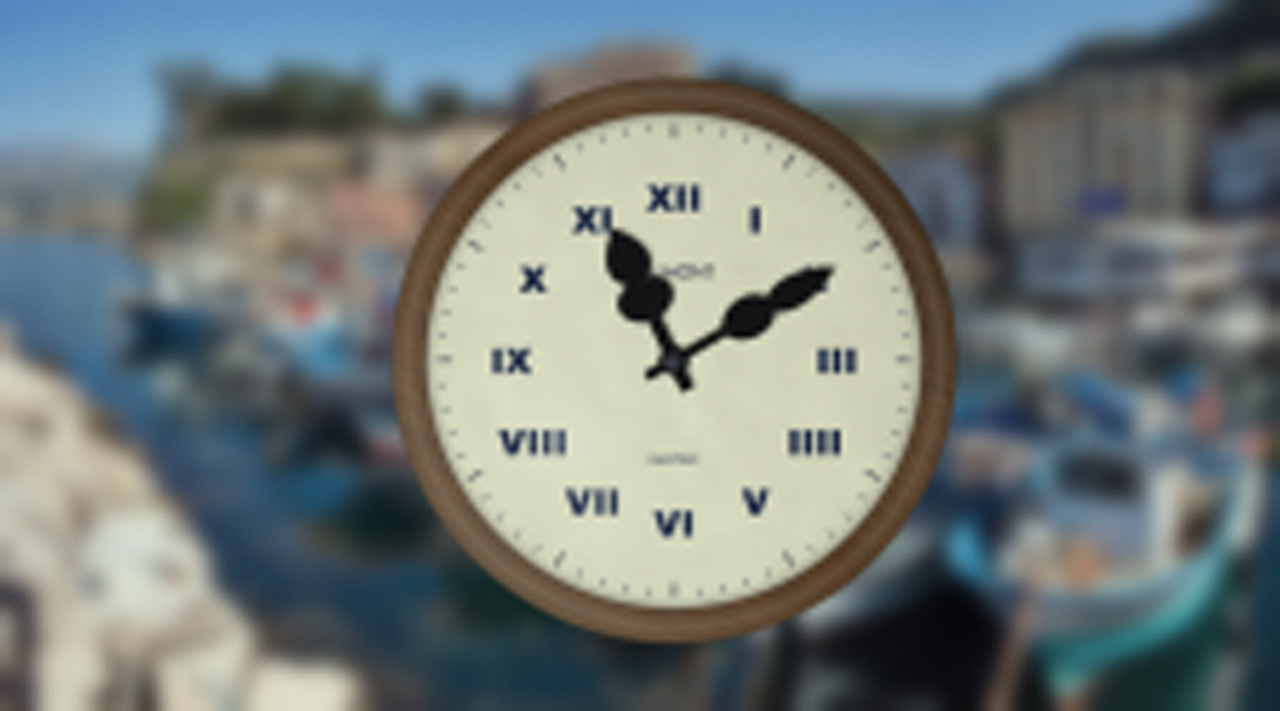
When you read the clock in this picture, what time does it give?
11:10
